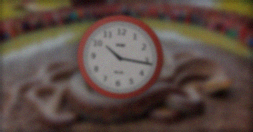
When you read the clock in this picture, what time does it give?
10:16
